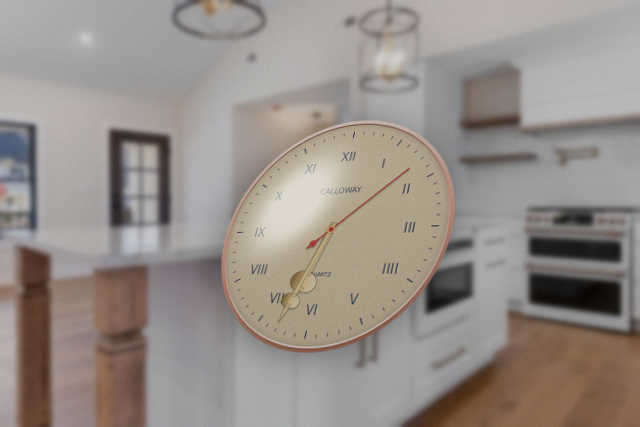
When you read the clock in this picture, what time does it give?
6:33:08
